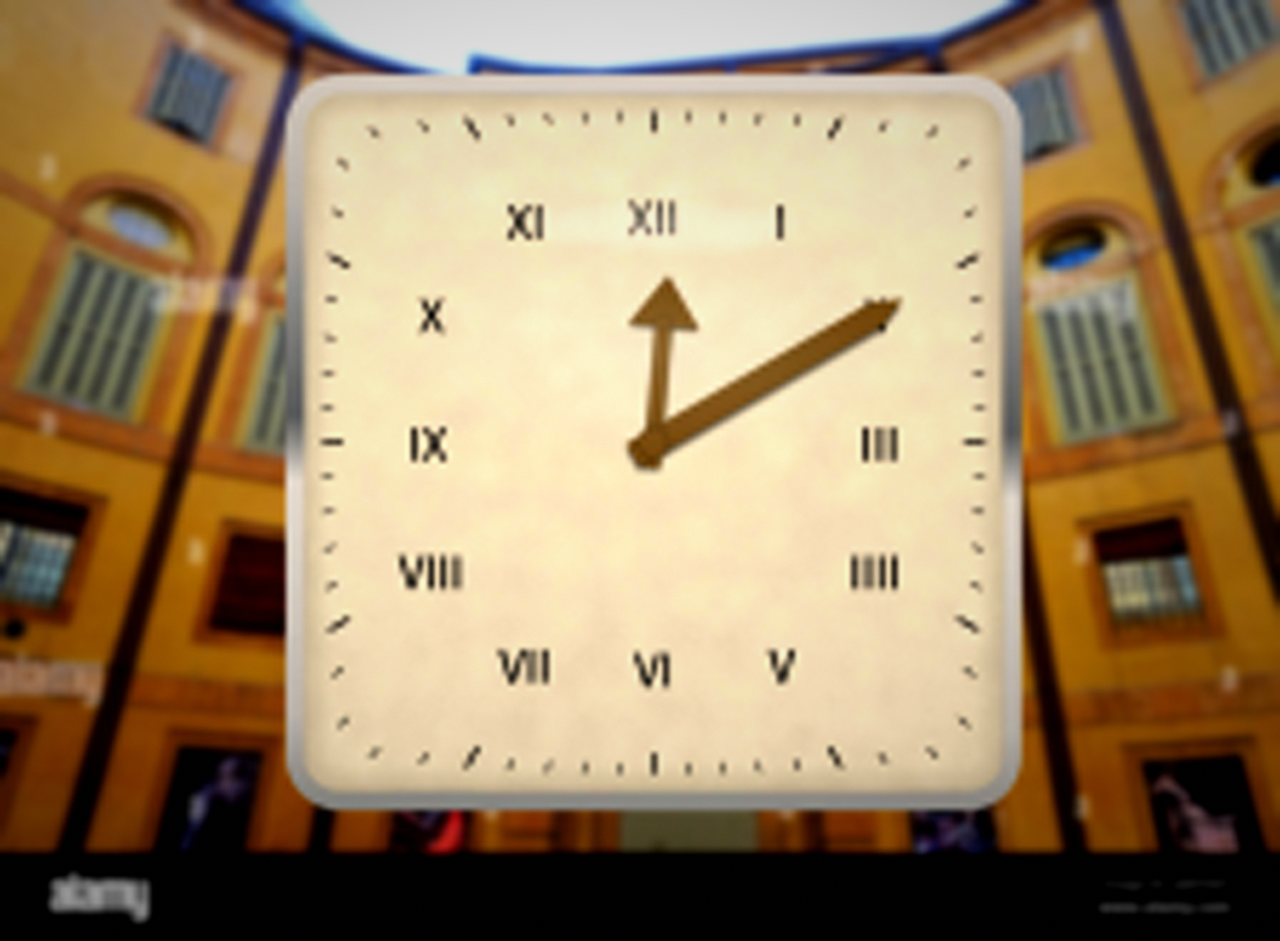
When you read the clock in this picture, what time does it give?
12:10
